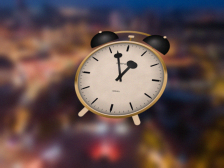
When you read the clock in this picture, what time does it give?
12:57
